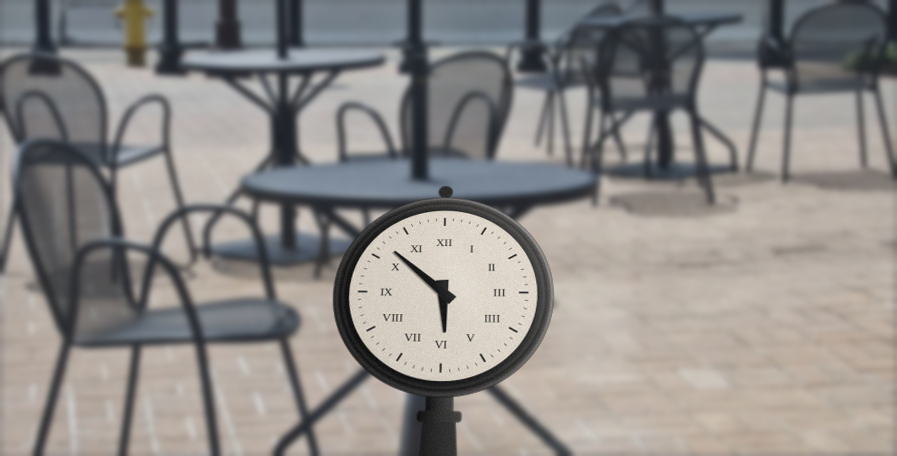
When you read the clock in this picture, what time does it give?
5:52
